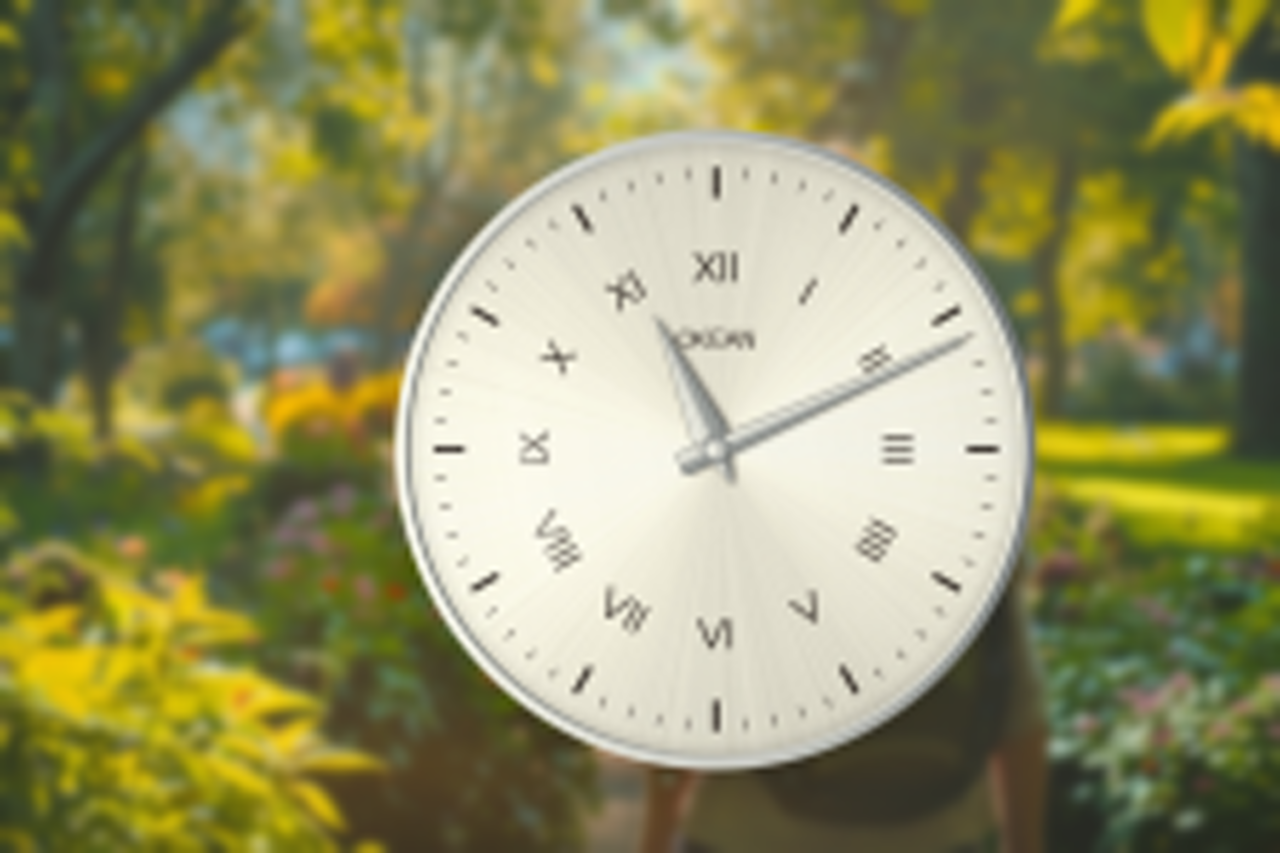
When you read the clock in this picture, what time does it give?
11:11
